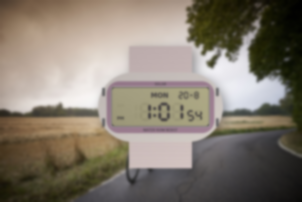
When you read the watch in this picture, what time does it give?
1:01
